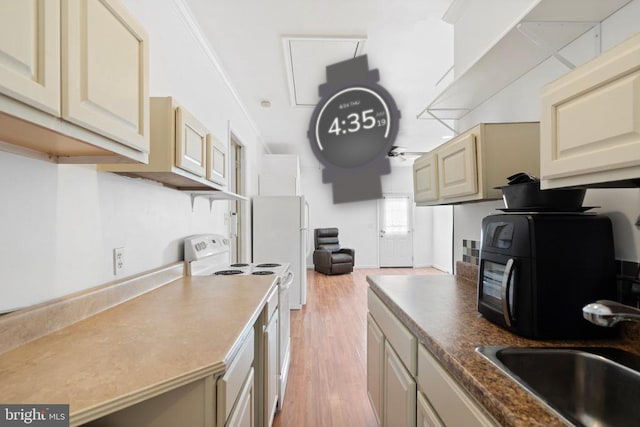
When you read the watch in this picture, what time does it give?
4:35
